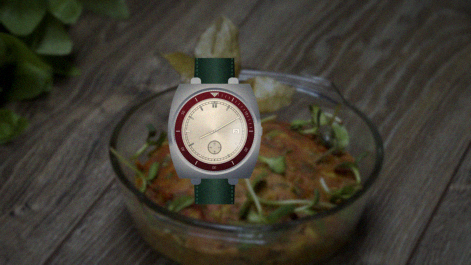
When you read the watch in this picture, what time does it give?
8:10
